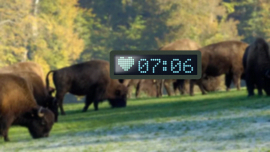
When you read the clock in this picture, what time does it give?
7:06
